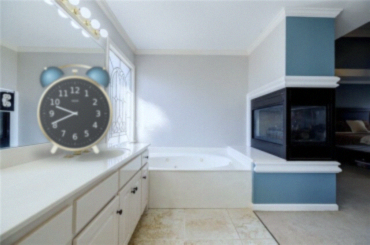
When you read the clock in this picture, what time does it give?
9:41
